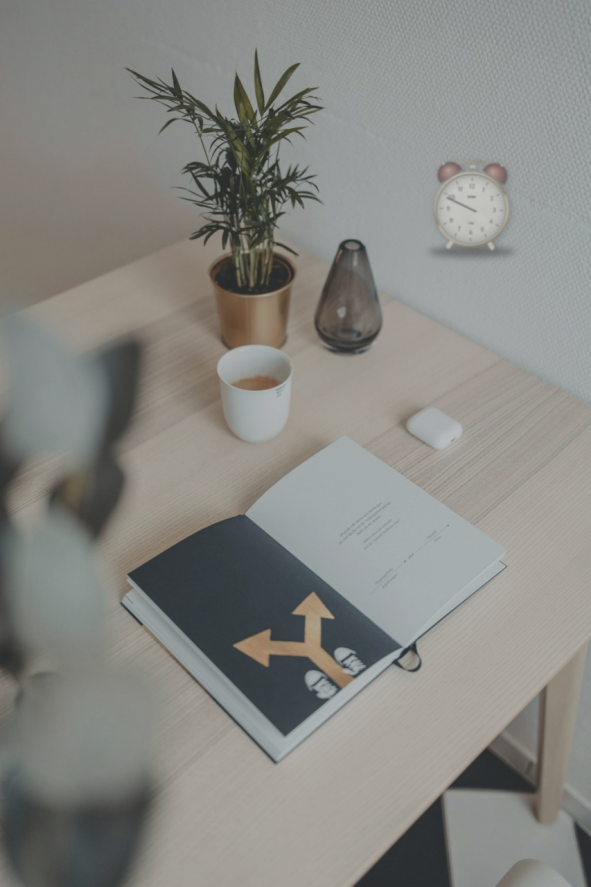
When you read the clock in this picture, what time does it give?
9:49
